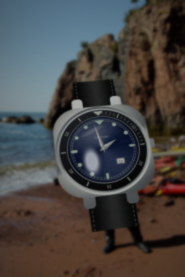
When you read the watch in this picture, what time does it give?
1:58
